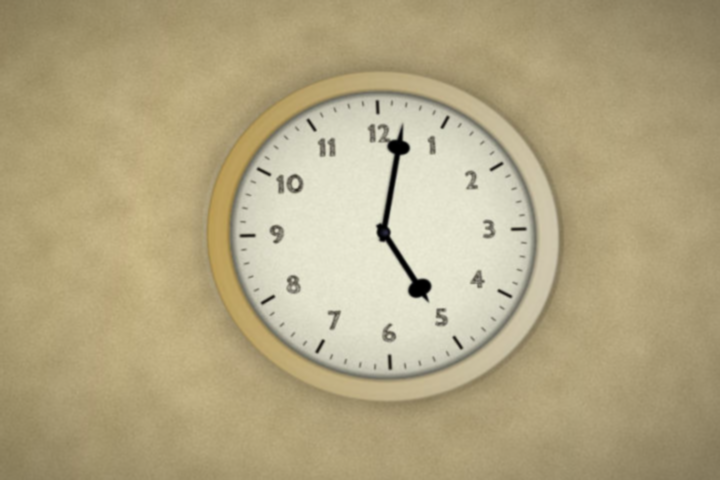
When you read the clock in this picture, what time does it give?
5:02
